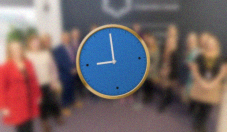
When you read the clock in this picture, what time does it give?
9:00
